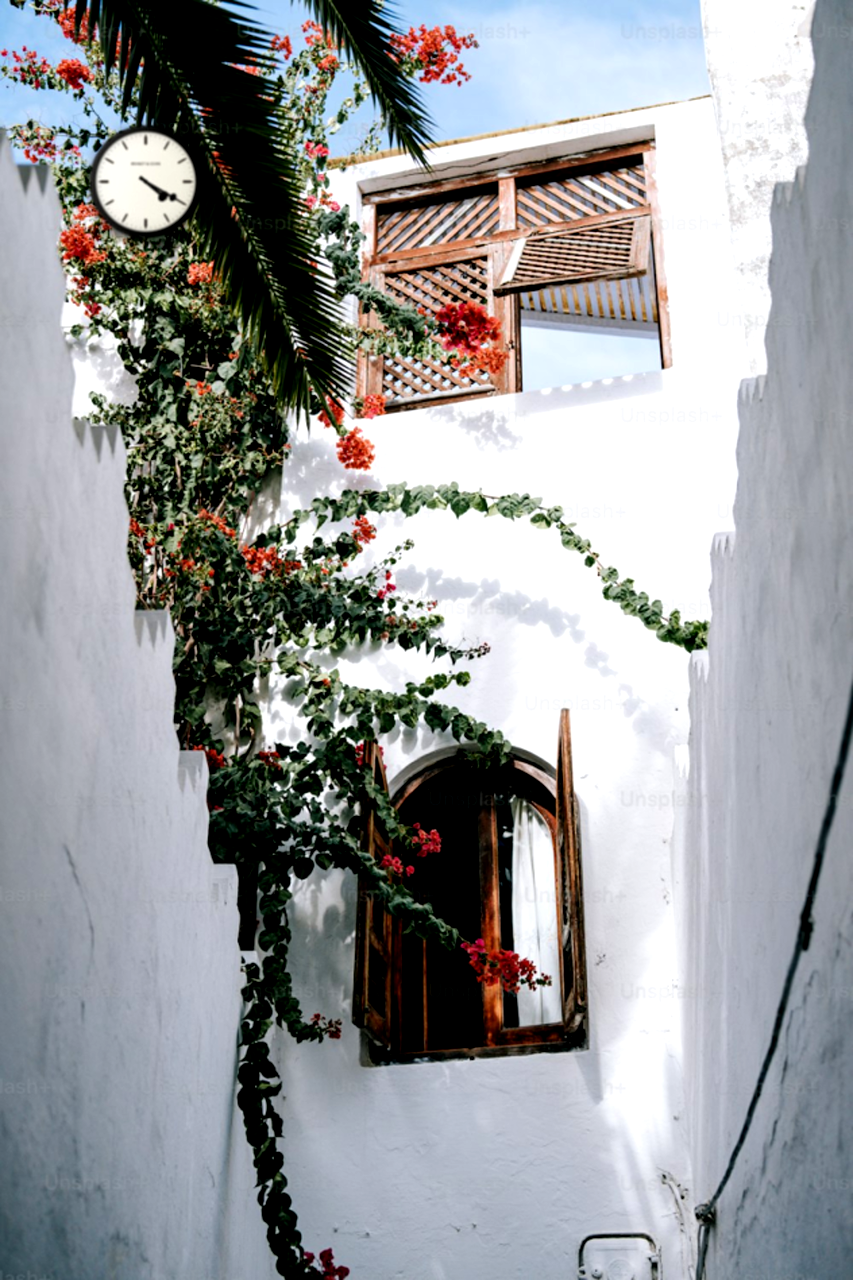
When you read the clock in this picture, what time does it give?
4:20
